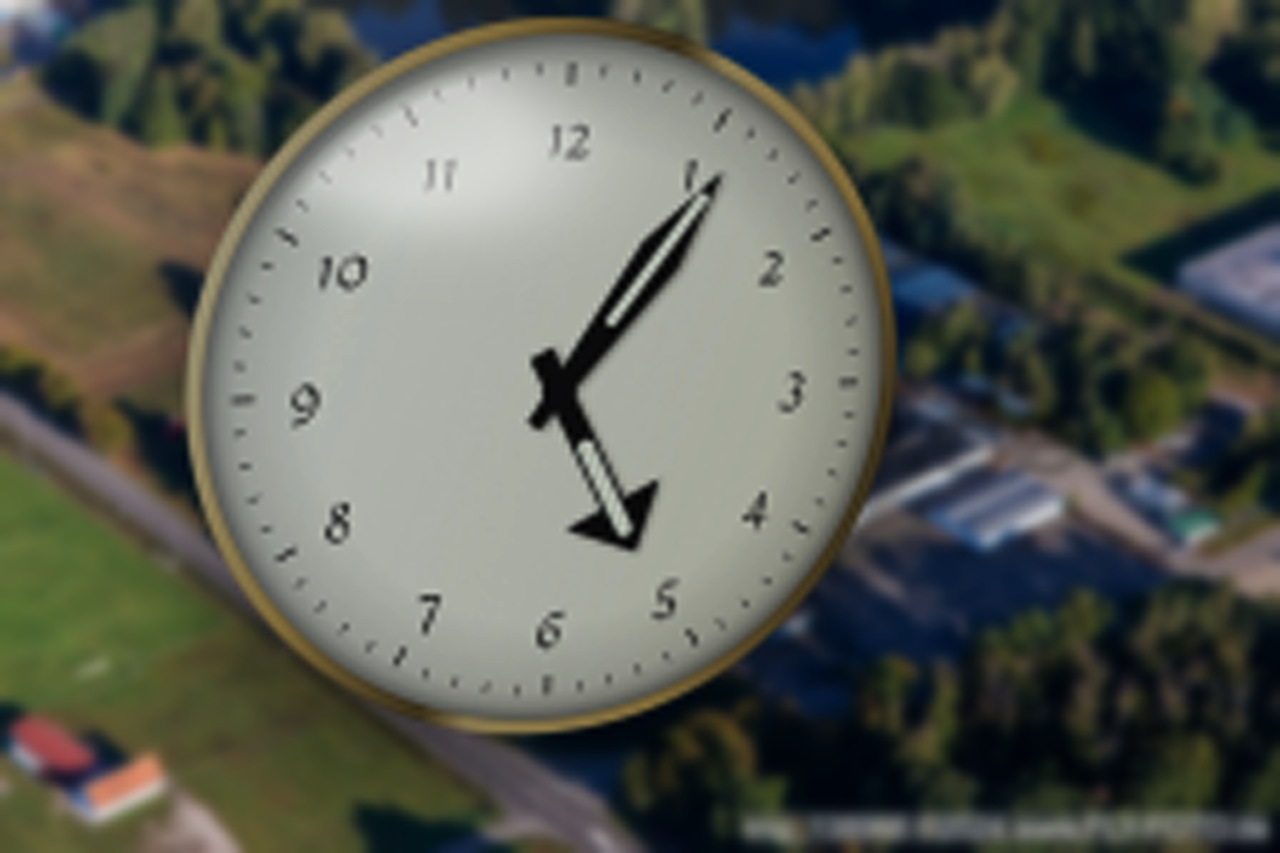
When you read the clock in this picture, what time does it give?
5:06
